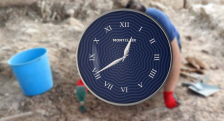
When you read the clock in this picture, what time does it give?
12:40
